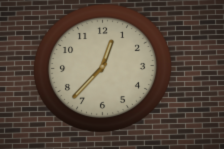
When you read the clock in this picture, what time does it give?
12:37
